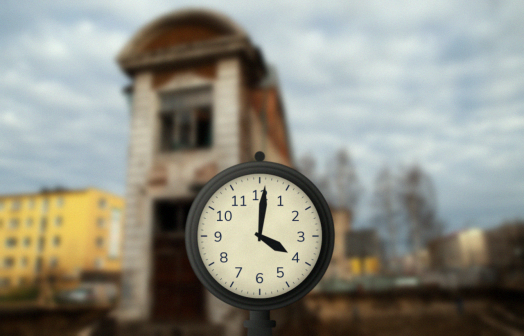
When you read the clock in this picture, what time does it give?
4:01
